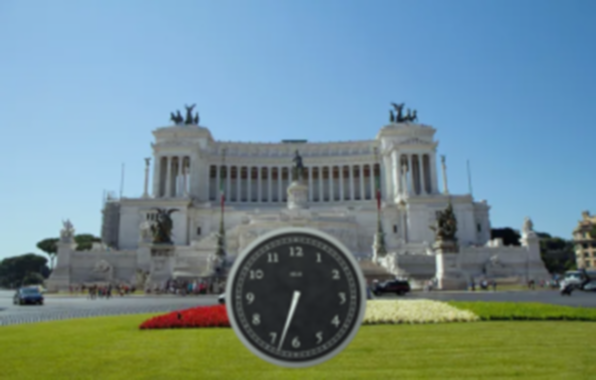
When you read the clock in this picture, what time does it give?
6:33
